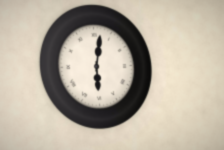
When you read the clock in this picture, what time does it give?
6:02
